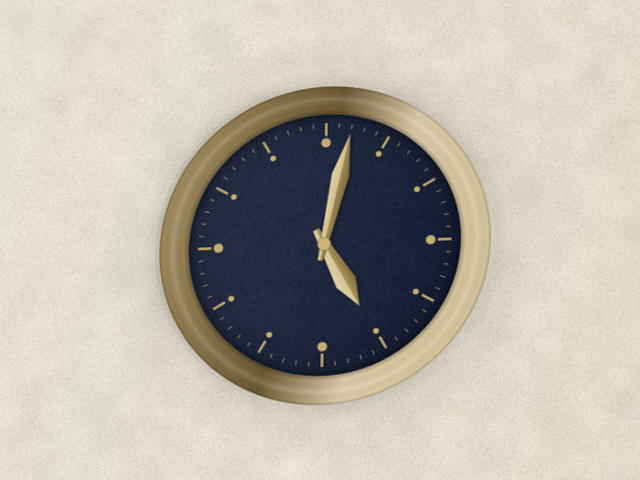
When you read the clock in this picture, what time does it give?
5:02
